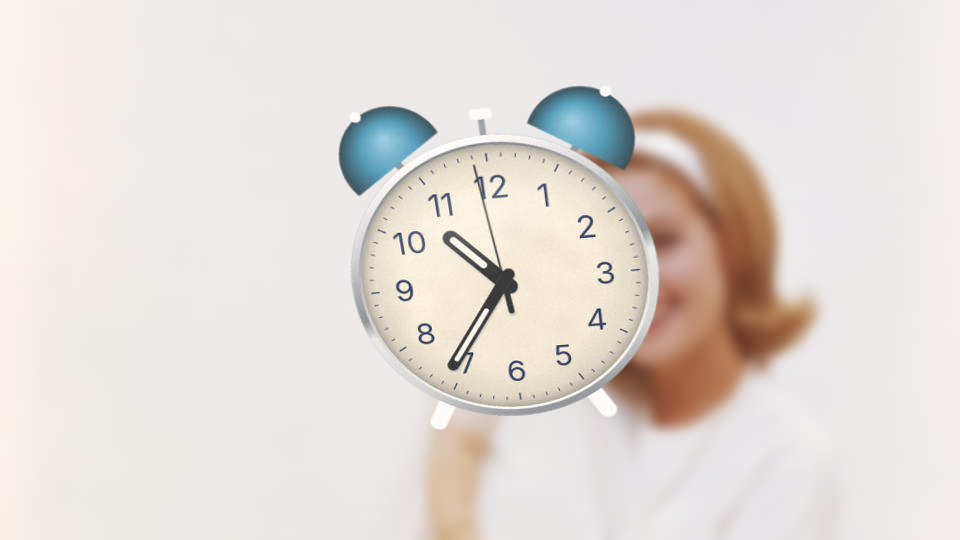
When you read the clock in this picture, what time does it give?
10:35:59
